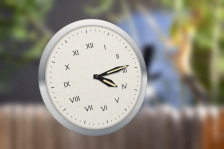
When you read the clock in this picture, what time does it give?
4:14
